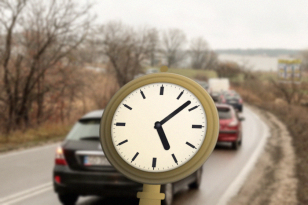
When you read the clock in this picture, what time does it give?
5:08
